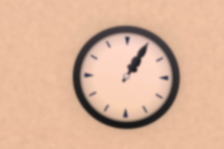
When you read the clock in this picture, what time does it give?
1:05
